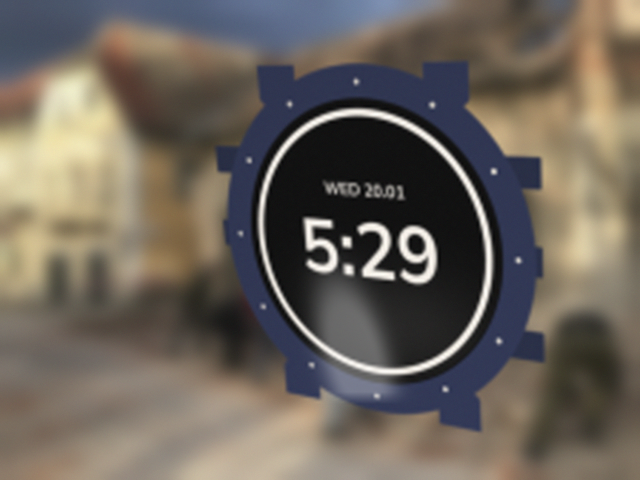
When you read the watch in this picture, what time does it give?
5:29
